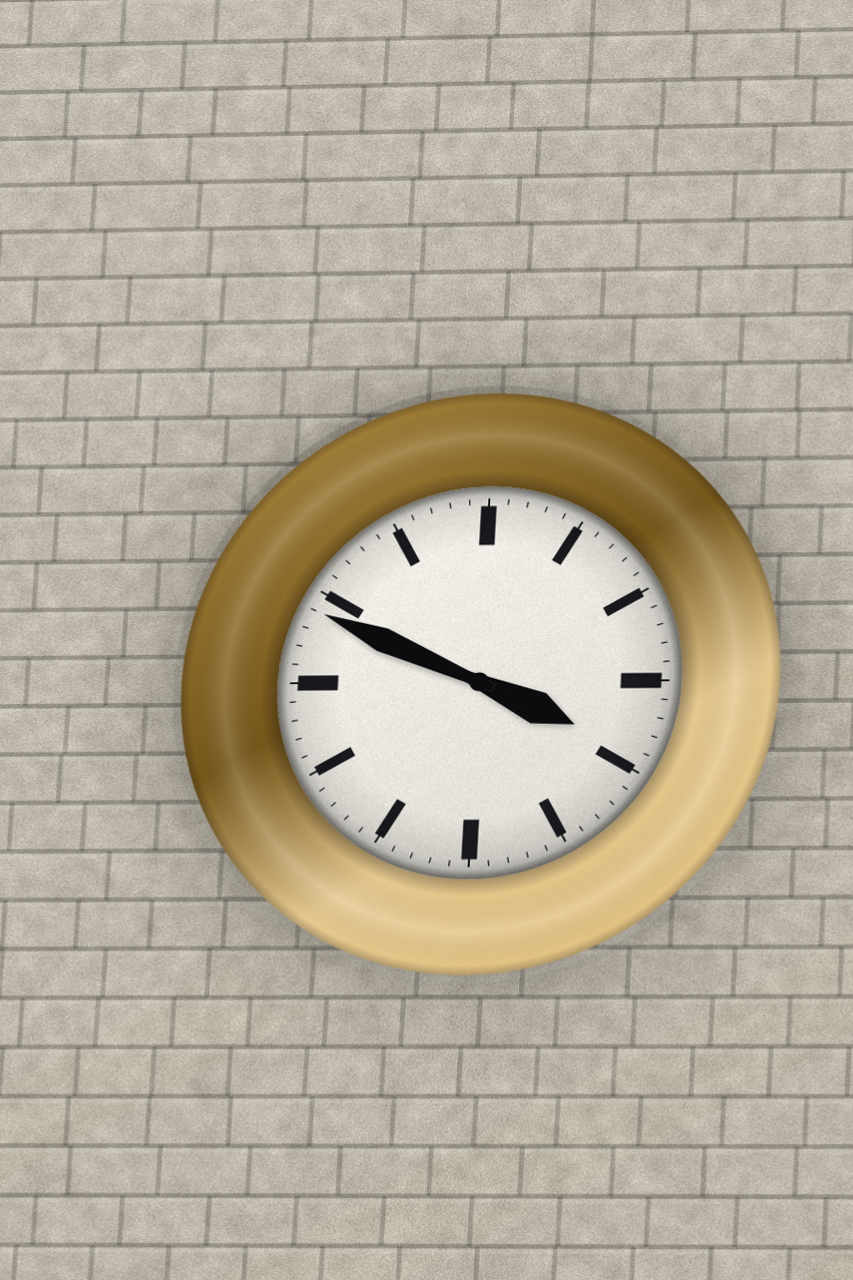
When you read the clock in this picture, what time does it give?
3:49
